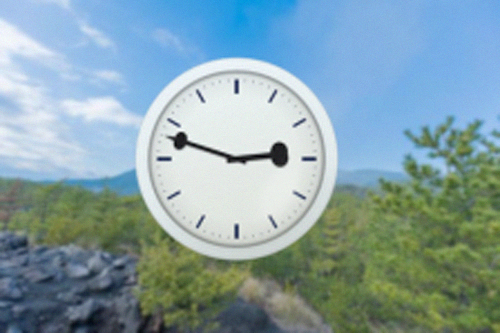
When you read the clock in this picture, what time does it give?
2:48
